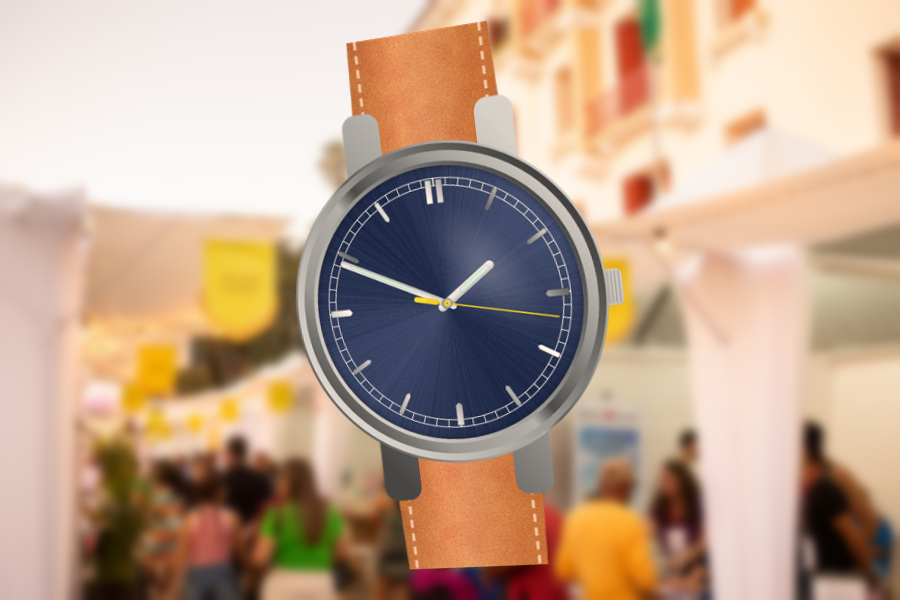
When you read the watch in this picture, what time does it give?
1:49:17
